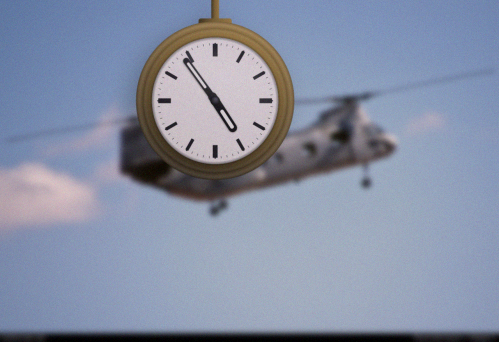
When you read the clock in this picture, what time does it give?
4:54
